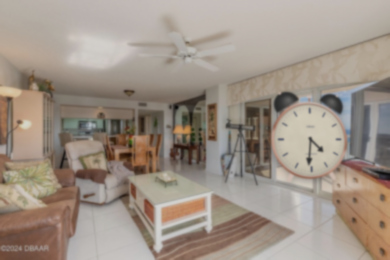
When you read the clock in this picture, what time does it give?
4:31
